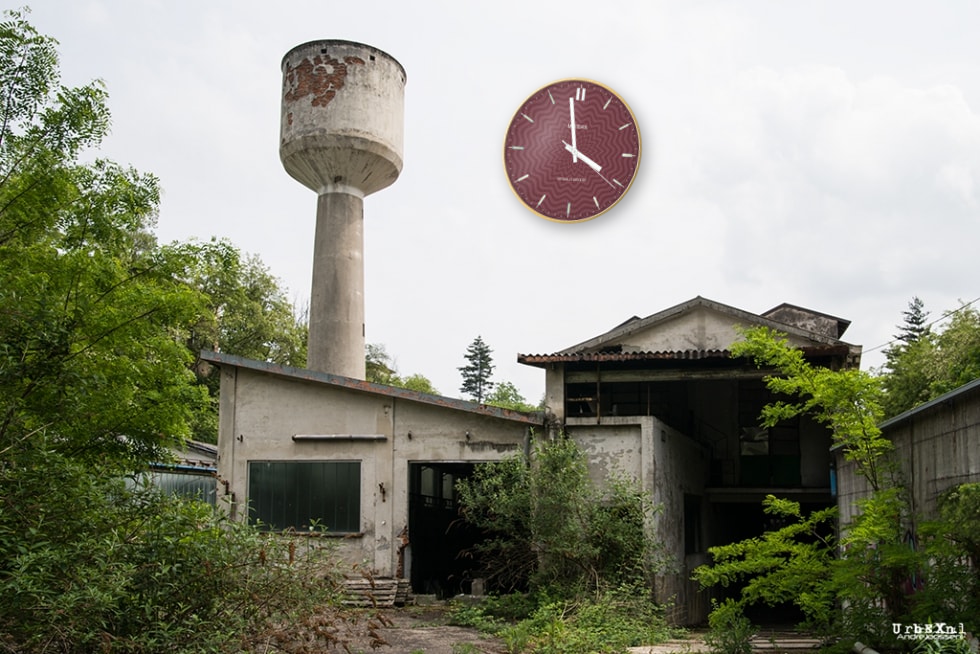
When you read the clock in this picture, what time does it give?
3:58:21
